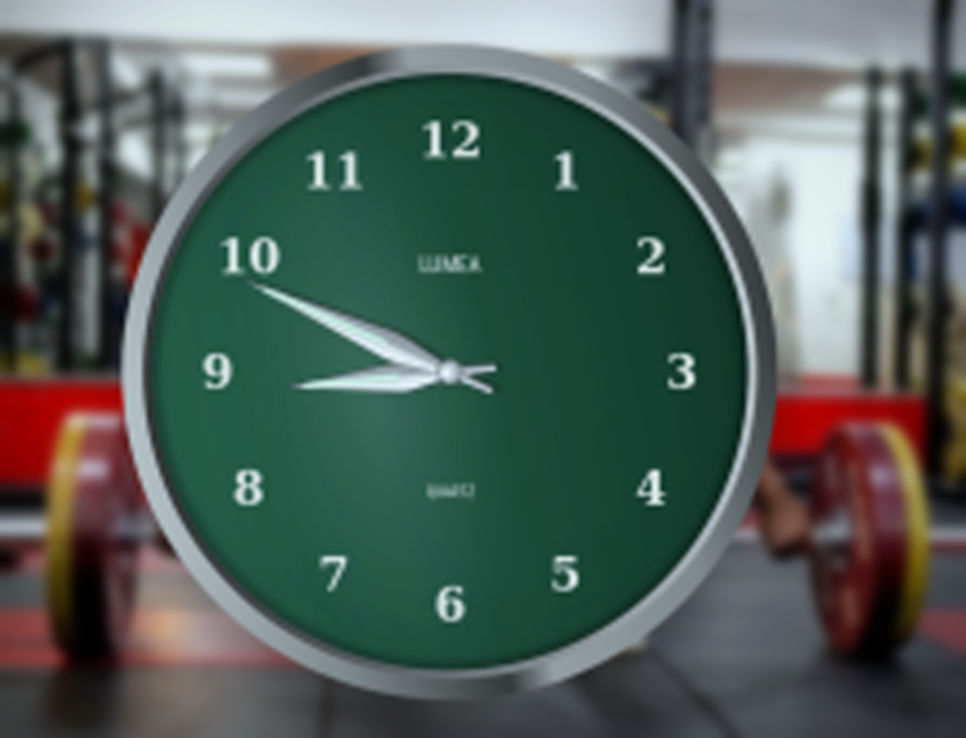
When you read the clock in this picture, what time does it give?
8:49
